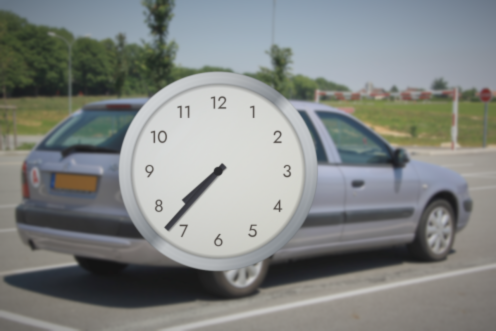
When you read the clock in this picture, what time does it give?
7:37
